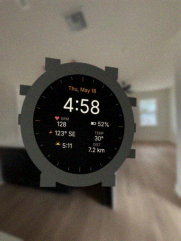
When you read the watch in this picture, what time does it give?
4:58
